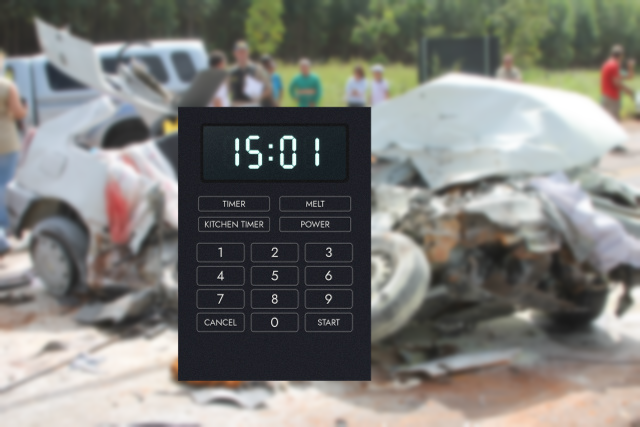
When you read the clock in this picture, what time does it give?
15:01
